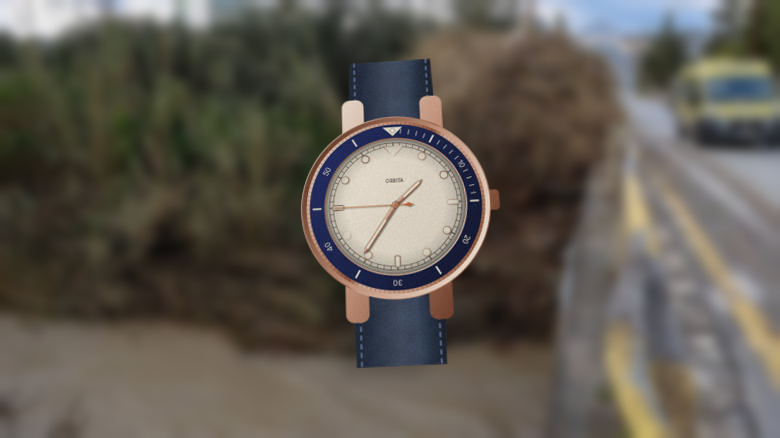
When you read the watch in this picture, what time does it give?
1:35:45
